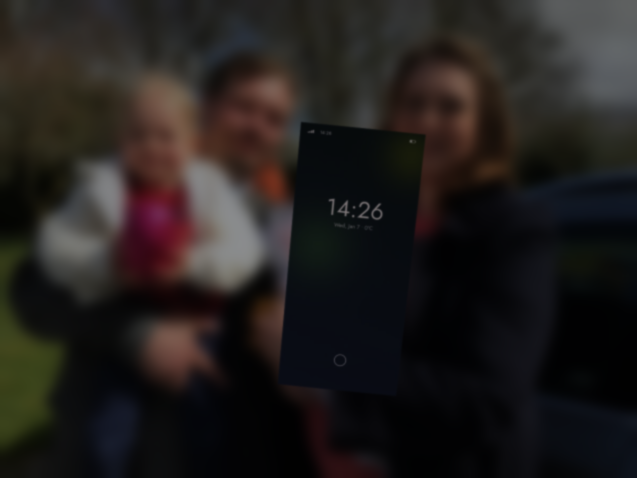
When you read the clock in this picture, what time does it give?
14:26
